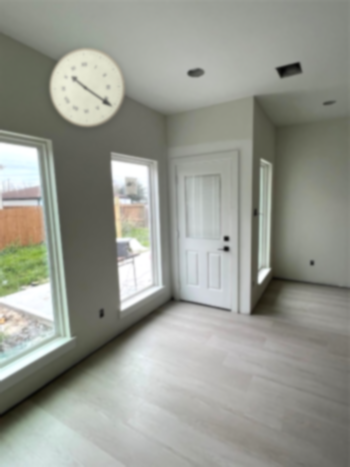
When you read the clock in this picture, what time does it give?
10:21
